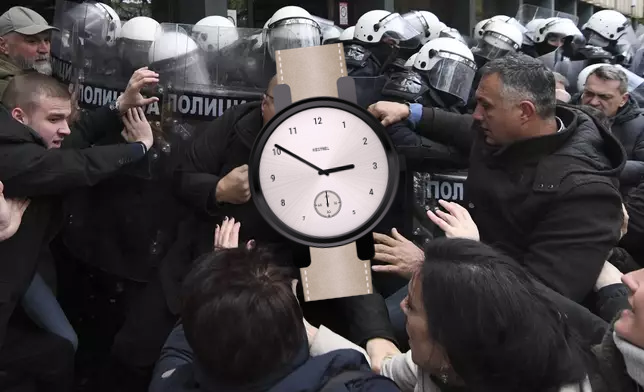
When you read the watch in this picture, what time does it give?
2:51
